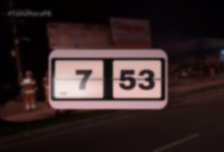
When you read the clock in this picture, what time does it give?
7:53
